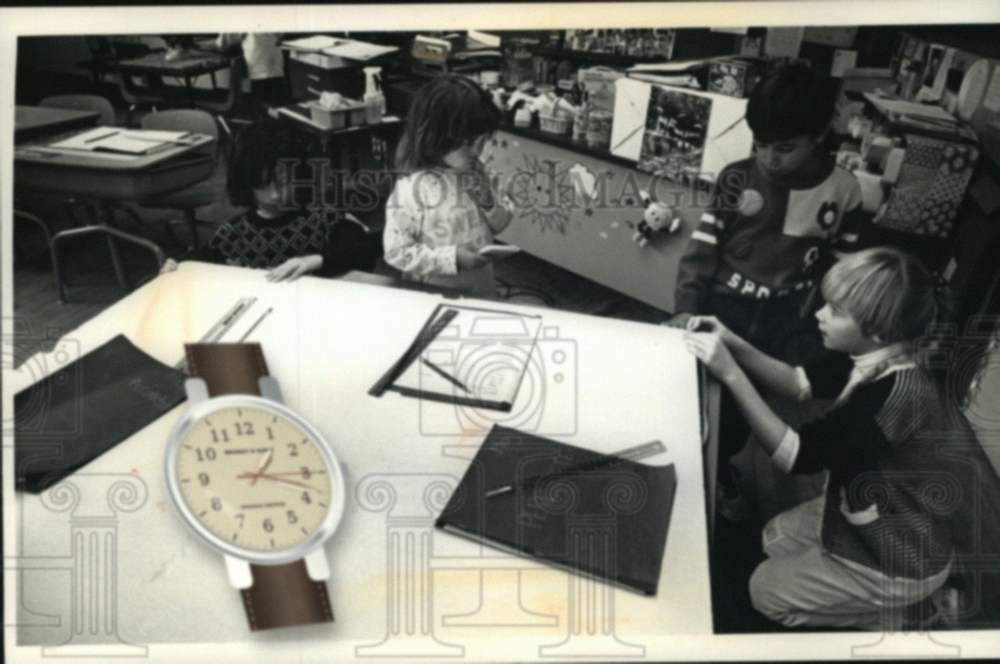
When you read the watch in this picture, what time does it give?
1:18:15
